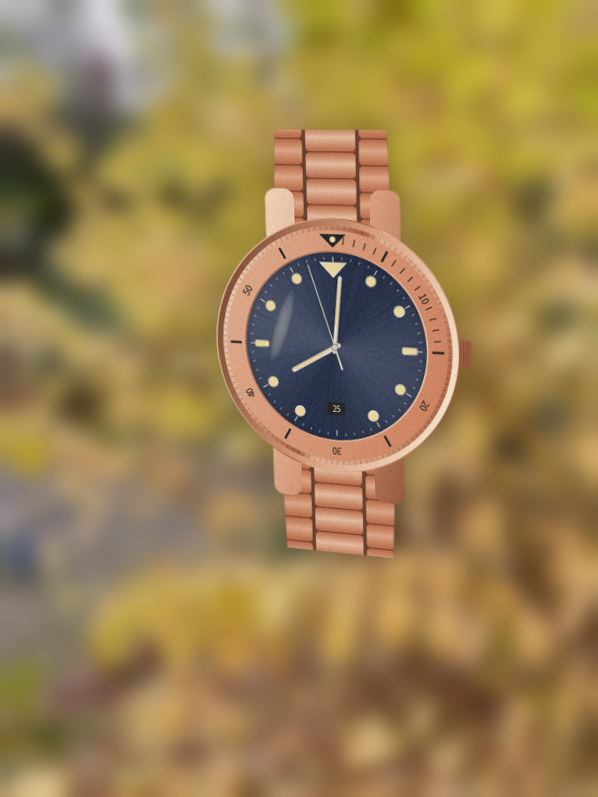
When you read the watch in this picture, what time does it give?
8:00:57
